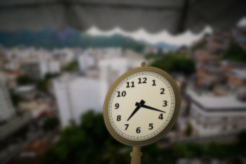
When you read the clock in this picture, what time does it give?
7:18
